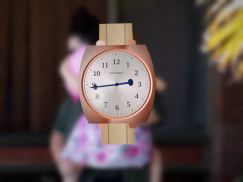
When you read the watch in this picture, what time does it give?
2:44
